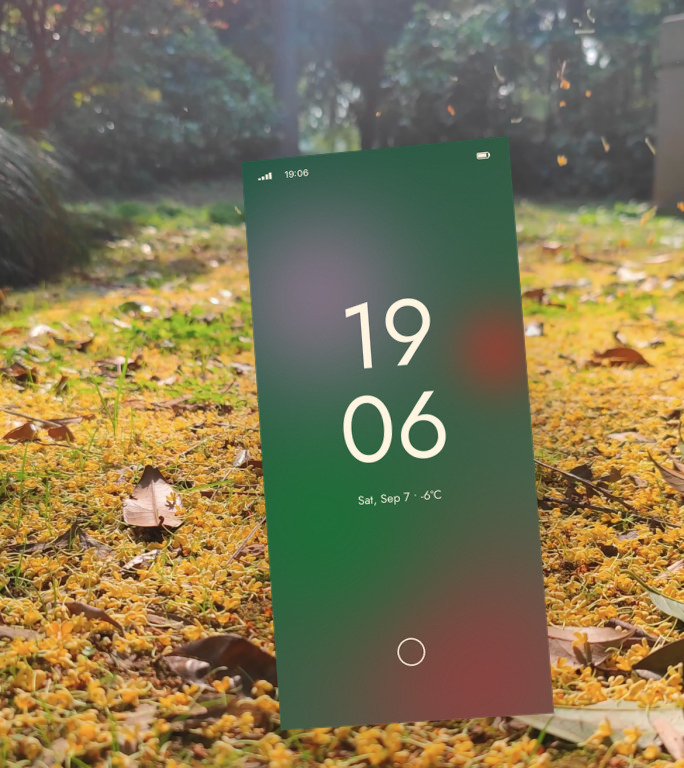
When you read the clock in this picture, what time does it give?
19:06
